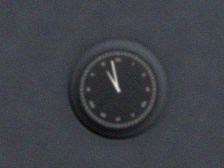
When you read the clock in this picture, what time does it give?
10:58
